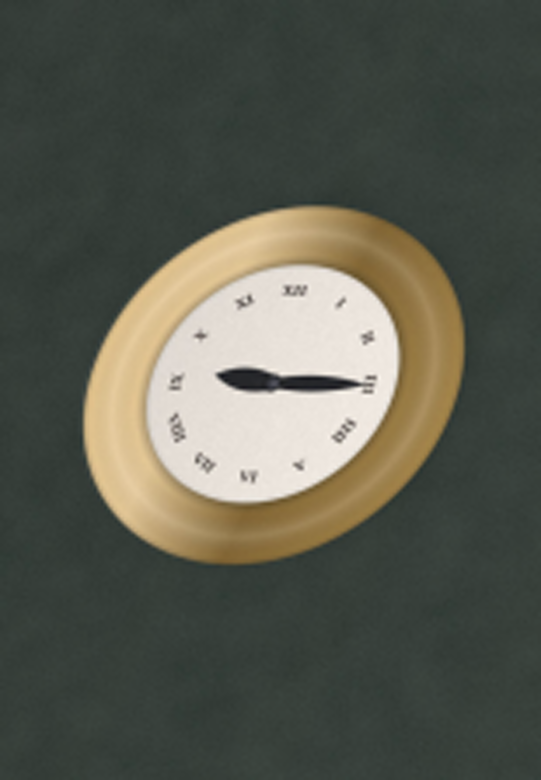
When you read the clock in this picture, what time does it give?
9:15
